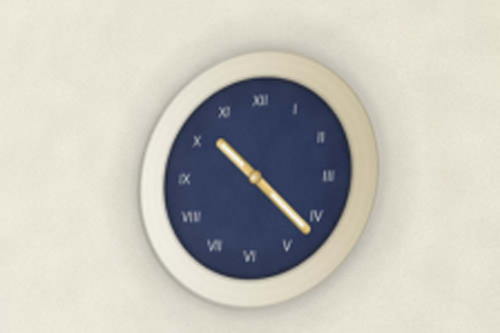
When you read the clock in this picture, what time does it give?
10:22
